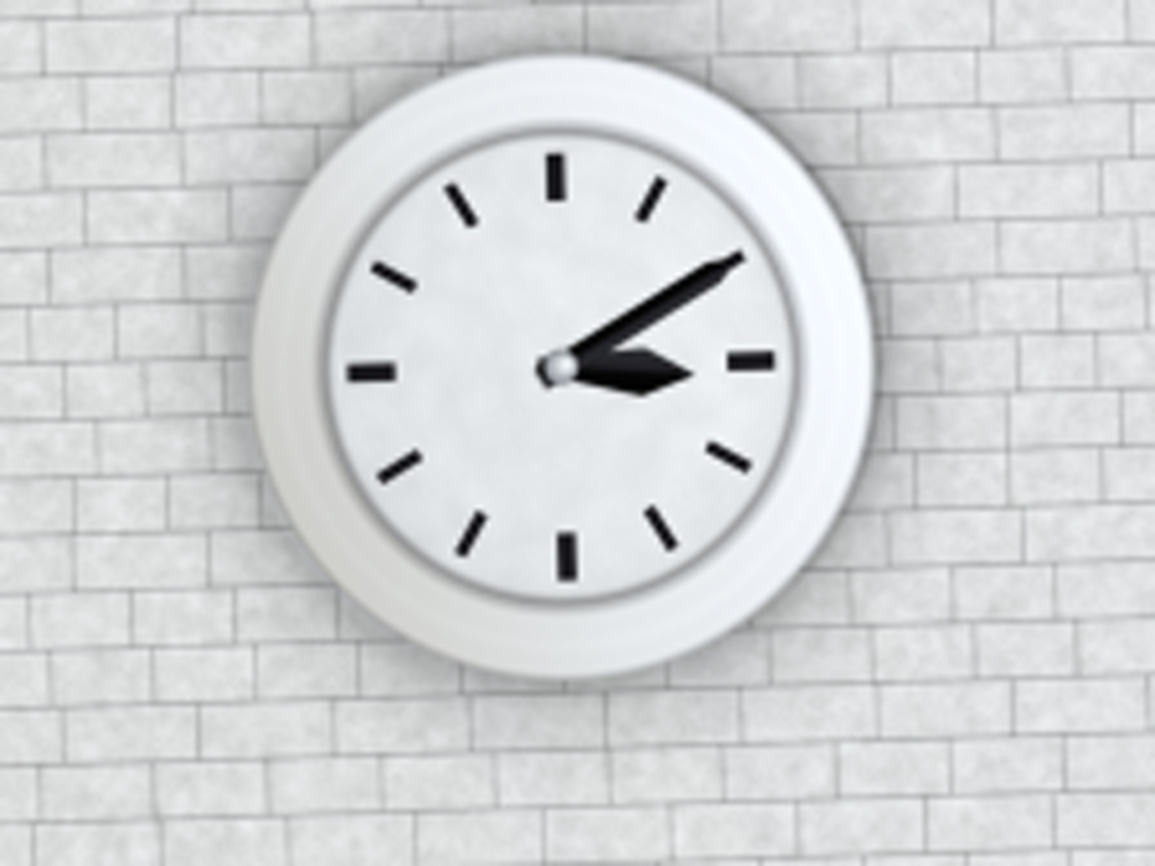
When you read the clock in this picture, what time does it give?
3:10
